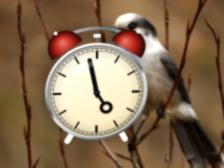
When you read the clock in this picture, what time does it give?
4:58
